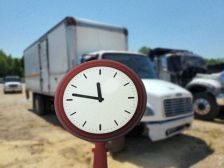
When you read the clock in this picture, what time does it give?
11:47
